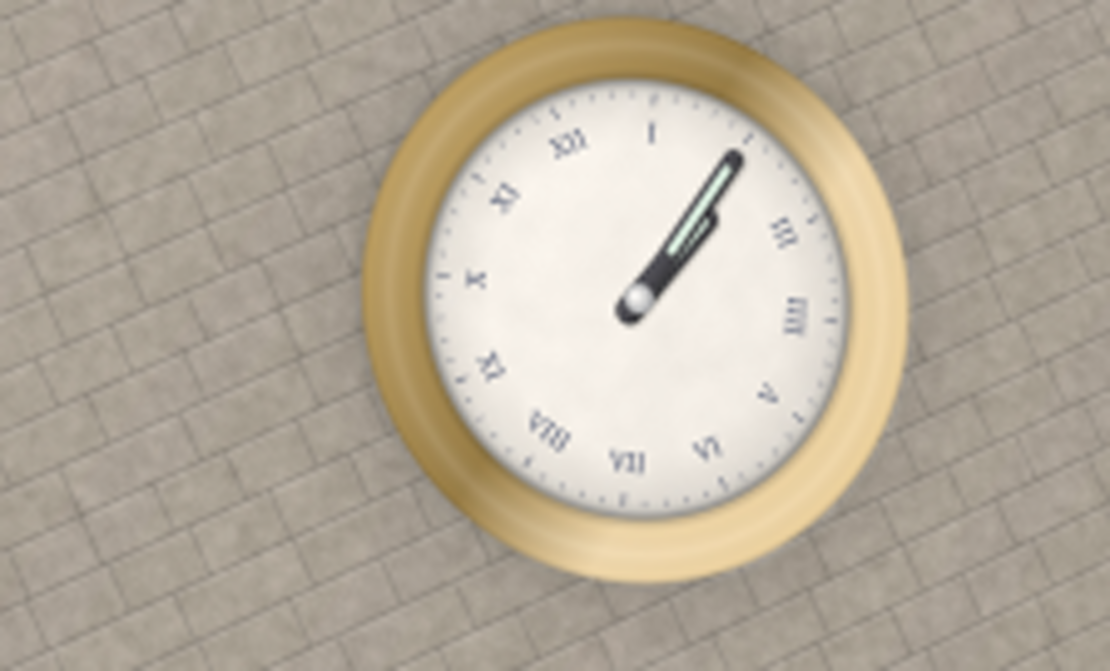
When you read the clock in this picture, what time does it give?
2:10
